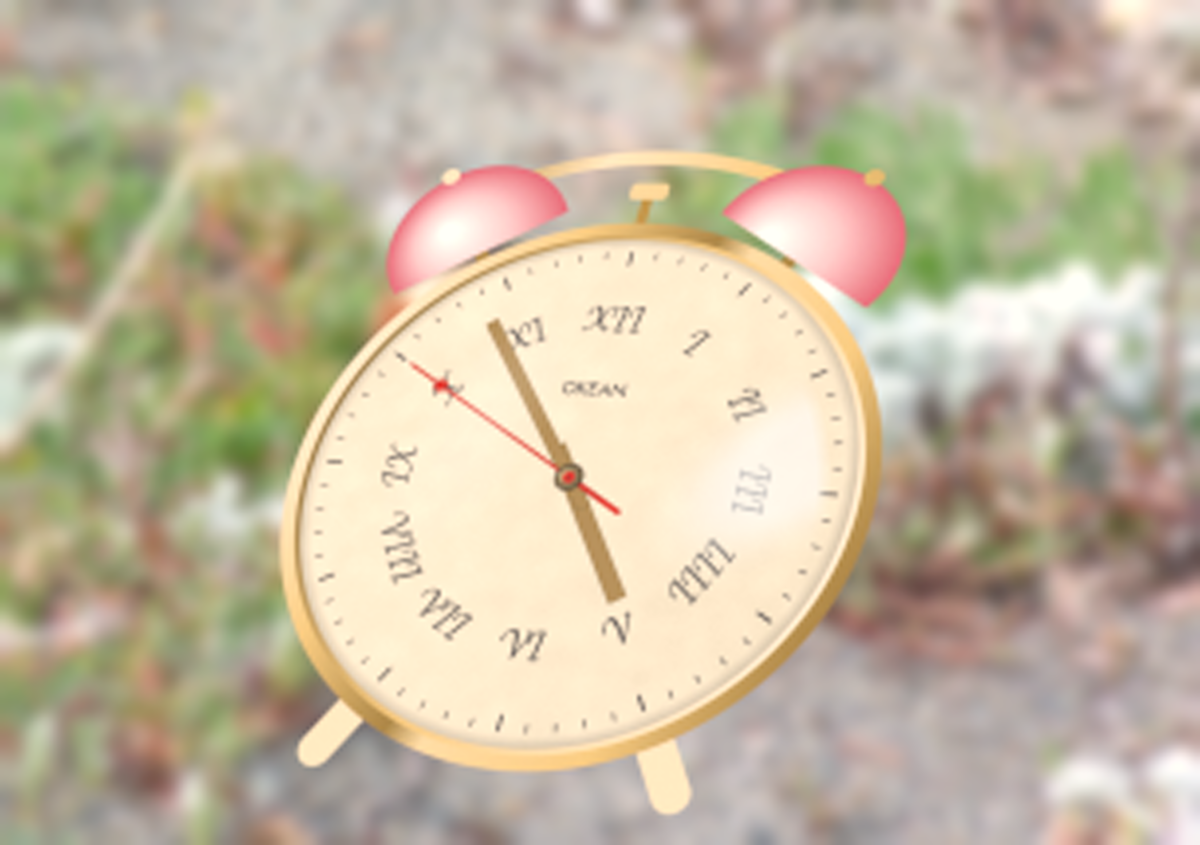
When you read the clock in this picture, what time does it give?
4:53:50
